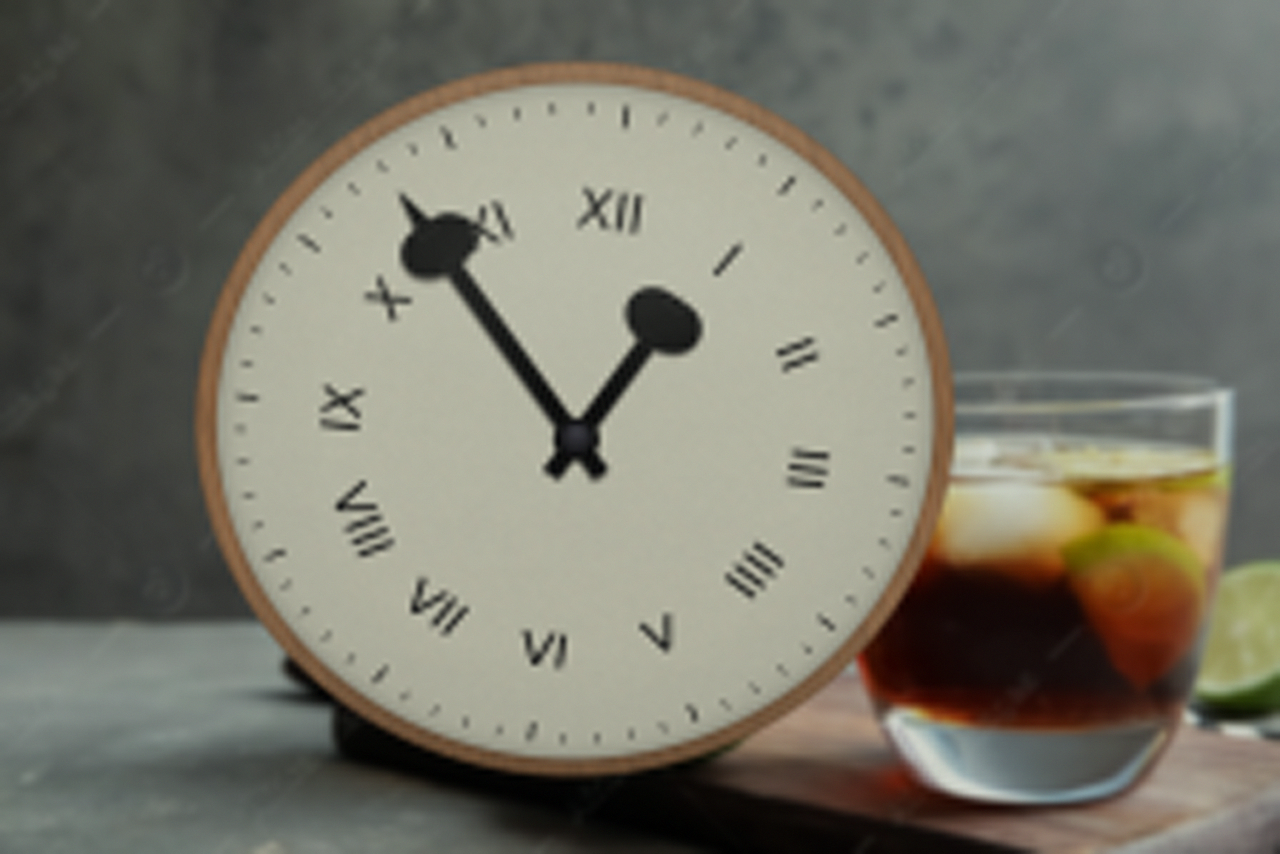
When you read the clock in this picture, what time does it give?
12:53
